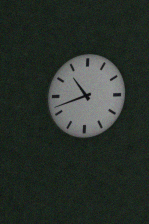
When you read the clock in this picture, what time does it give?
10:42
